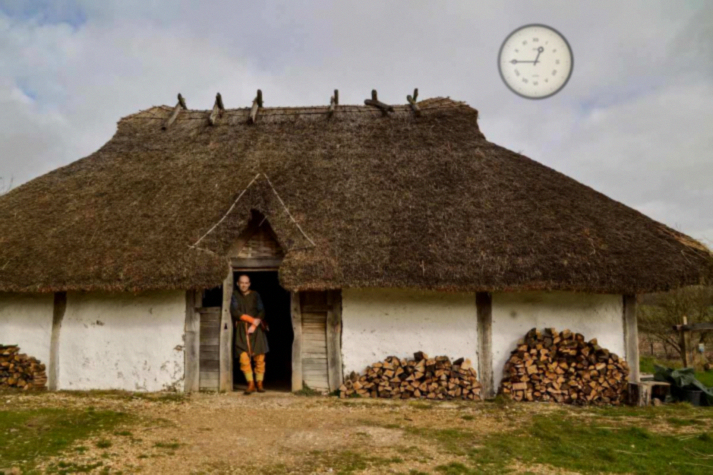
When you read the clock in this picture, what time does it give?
12:45
